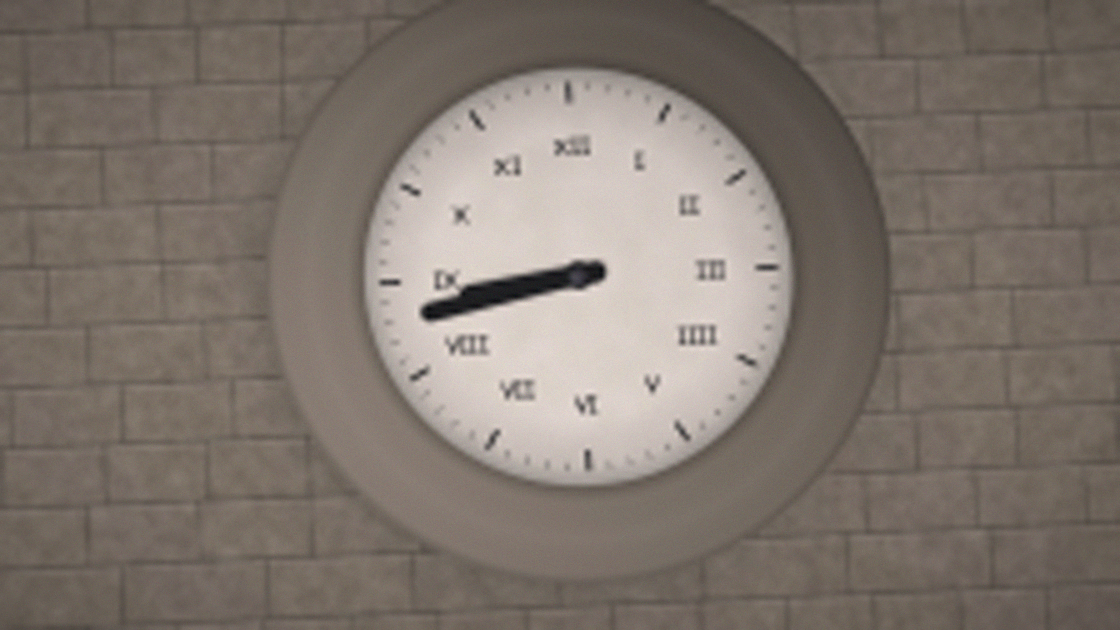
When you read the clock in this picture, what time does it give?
8:43
